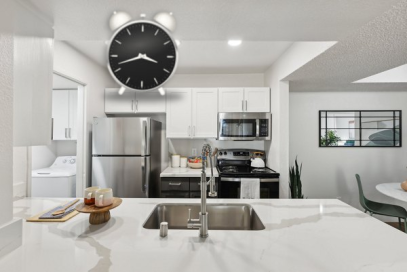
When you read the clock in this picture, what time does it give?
3:42
